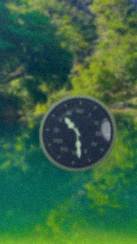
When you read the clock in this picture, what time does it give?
10:28
